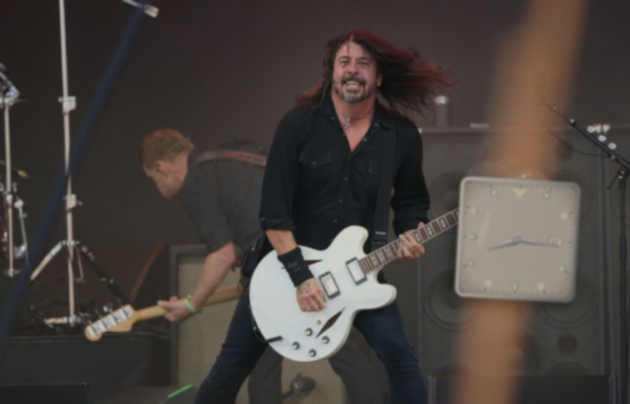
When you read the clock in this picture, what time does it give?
8:16
